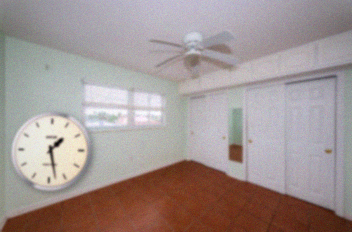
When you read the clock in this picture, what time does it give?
1:28
